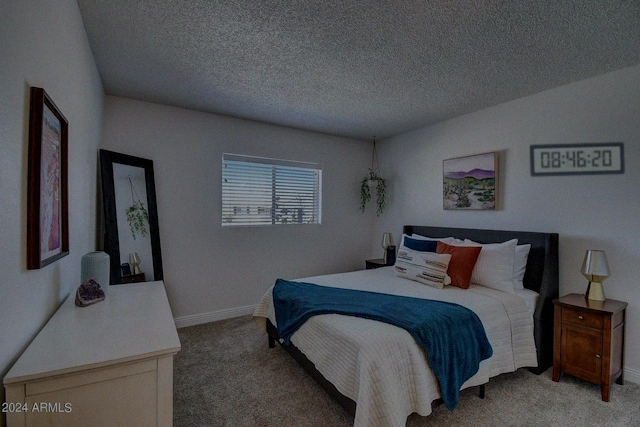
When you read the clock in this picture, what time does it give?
8:46:20
